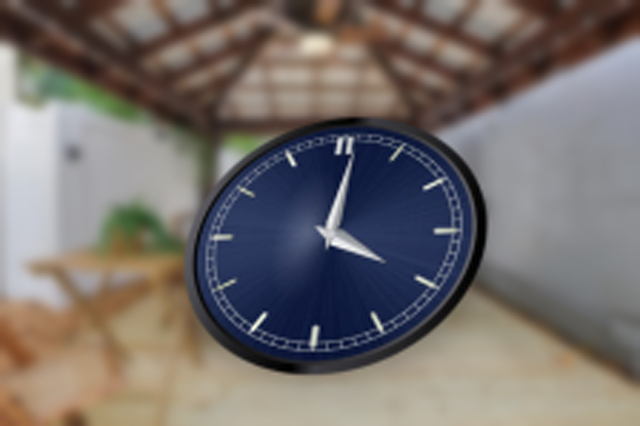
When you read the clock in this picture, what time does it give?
4:01
